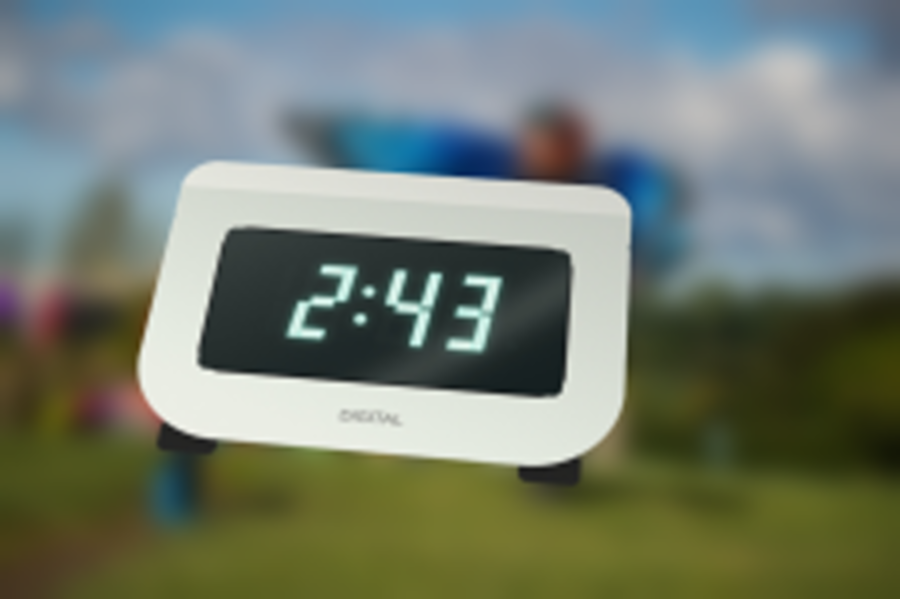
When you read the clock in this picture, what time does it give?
2:43
